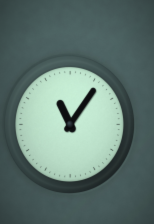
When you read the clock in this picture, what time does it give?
11:06
